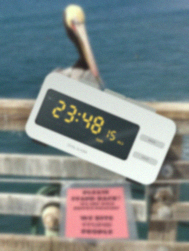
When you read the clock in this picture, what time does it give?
23:48
